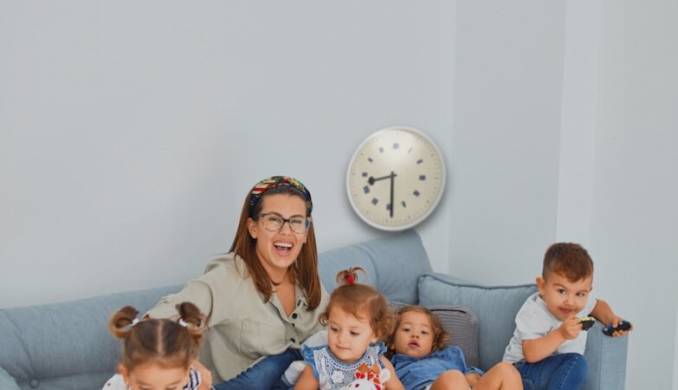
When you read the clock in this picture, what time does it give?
8:29
